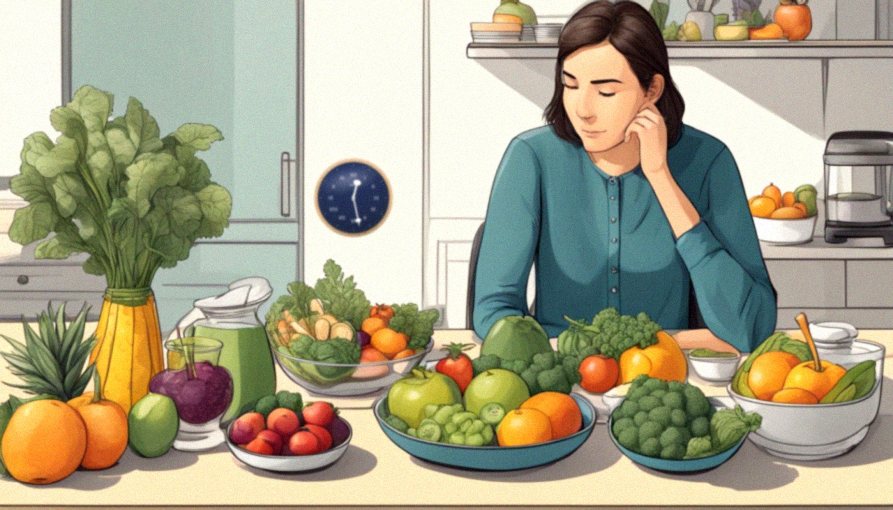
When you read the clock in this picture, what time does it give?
12:28
